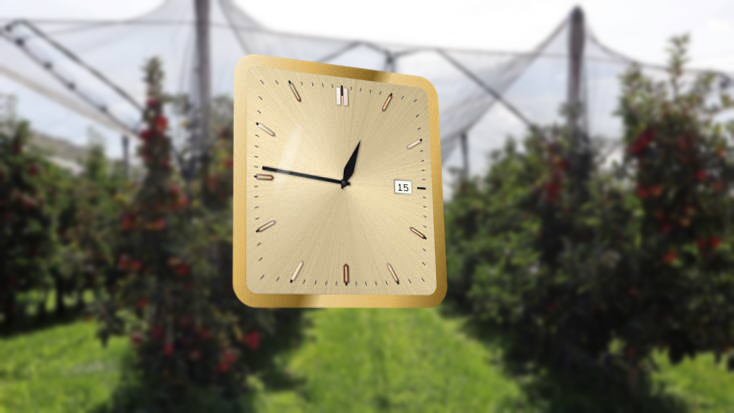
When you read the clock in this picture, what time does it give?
12:46
